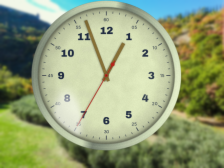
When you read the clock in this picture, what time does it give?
12:56:35
